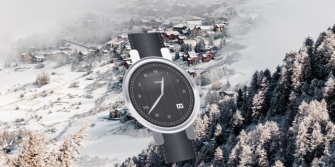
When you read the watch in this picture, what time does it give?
12:38
